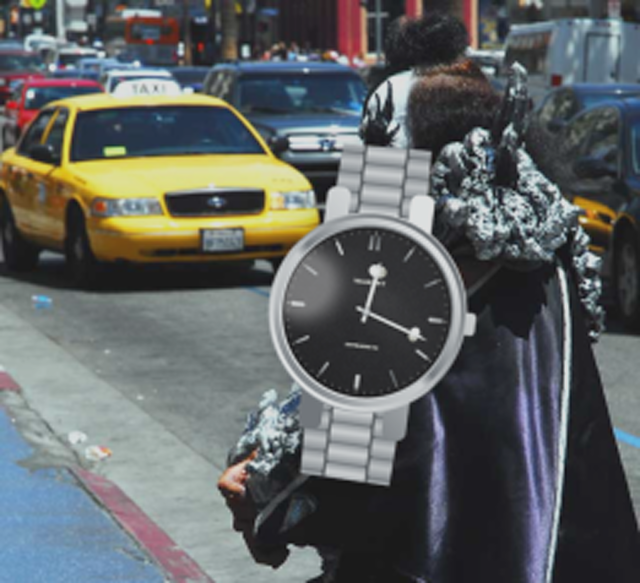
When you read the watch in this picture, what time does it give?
12:18
